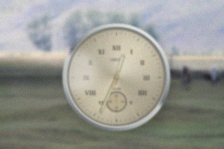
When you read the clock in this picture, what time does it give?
12:34
